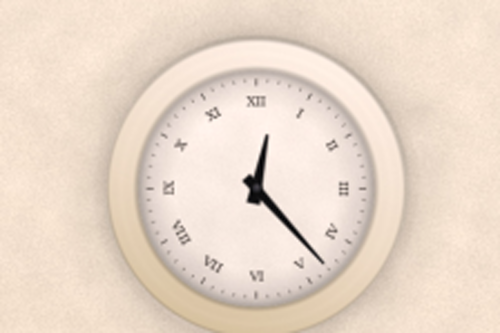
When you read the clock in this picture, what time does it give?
12:23
